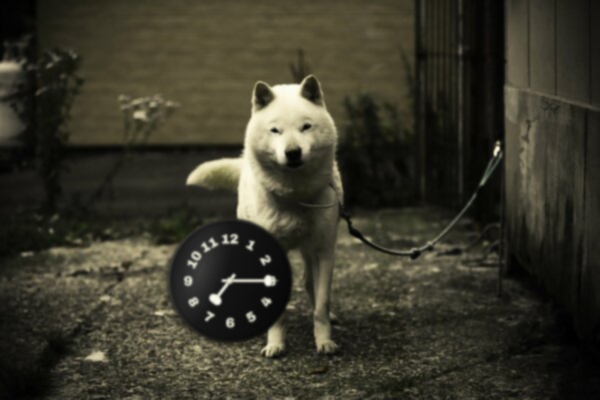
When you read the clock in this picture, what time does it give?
7:15
